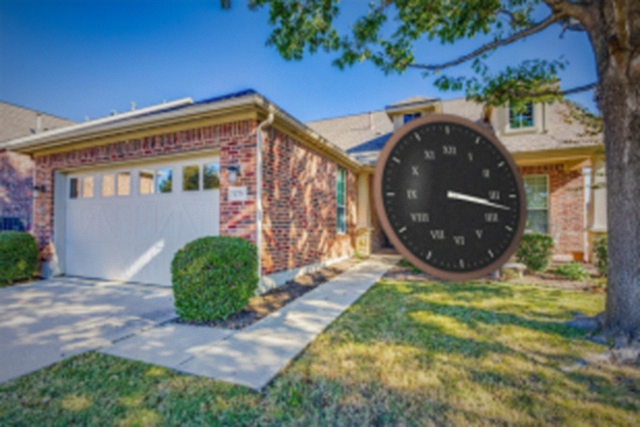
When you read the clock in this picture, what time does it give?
3:17
